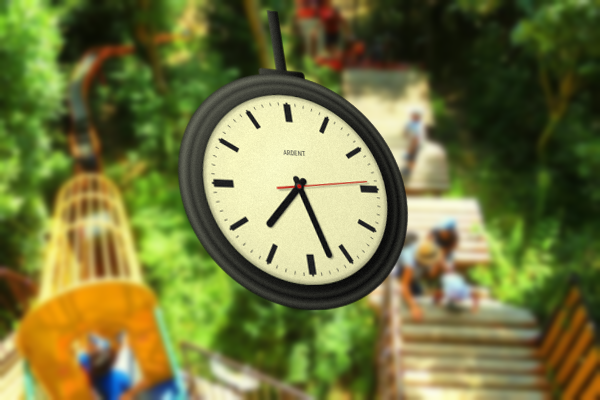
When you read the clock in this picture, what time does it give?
7:27:14
